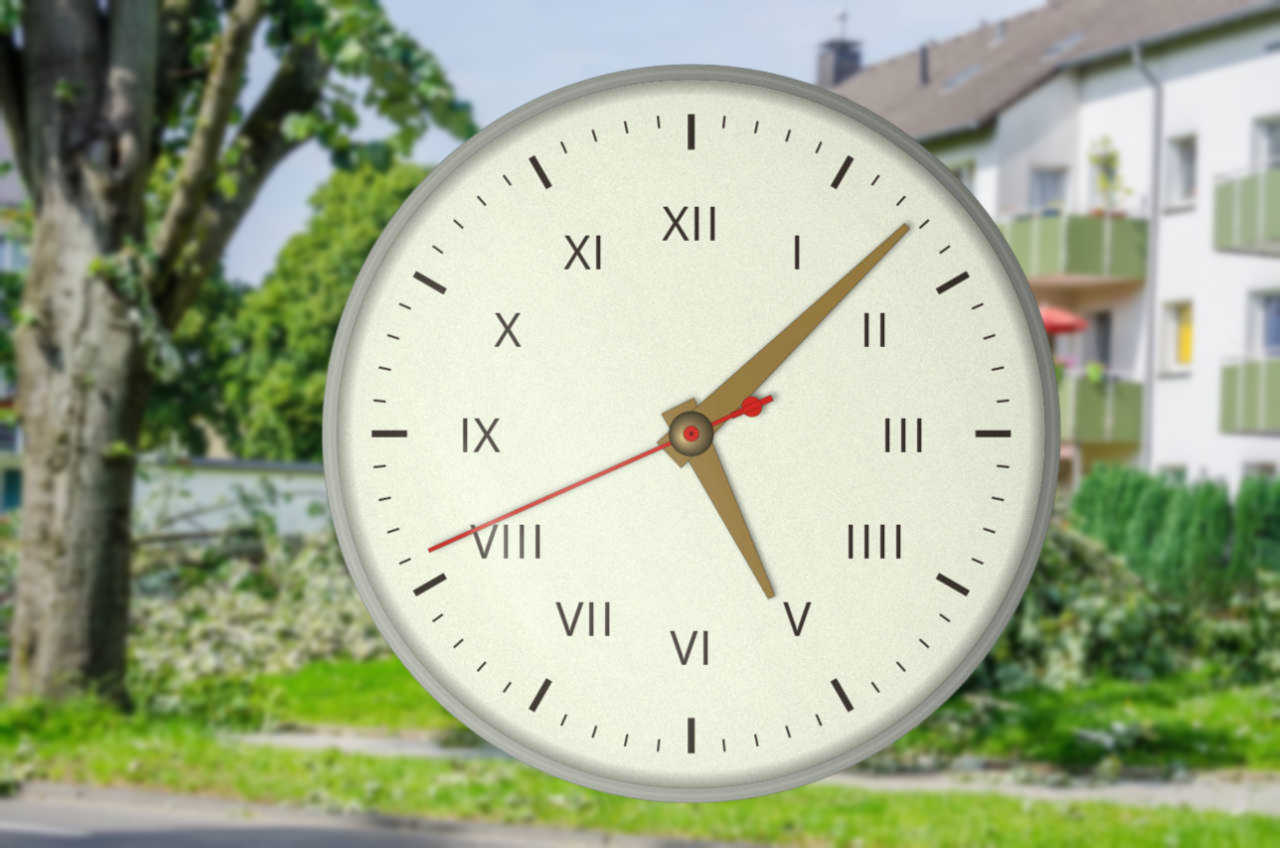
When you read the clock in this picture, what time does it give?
5:07:41
